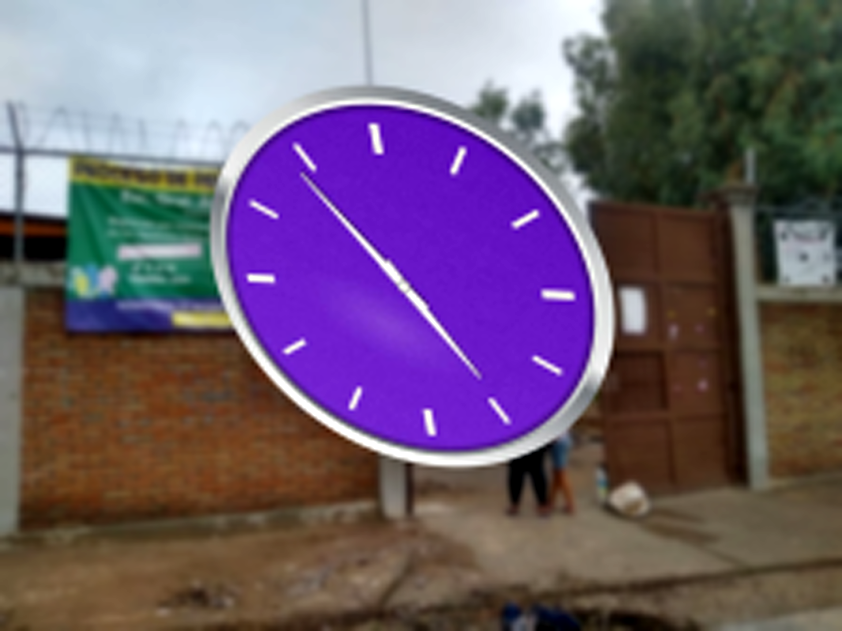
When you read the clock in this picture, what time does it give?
4:54
